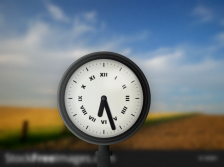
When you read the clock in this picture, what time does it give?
6:27
